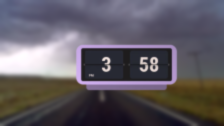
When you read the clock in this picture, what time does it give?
3:58
